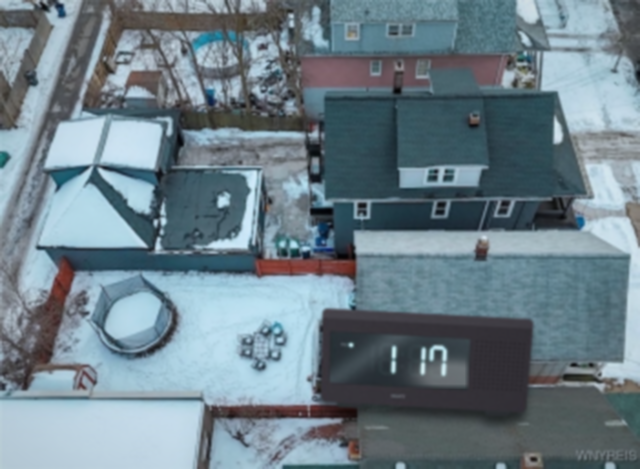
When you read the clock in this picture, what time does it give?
1:17
